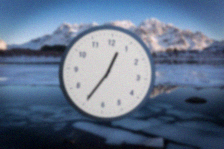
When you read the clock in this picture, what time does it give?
12:35
